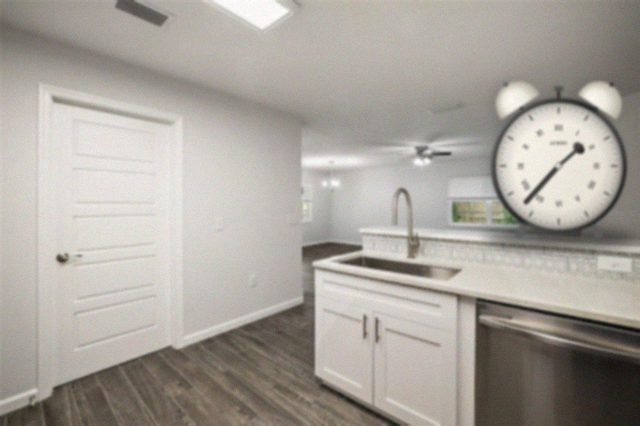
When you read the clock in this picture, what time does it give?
1:37
